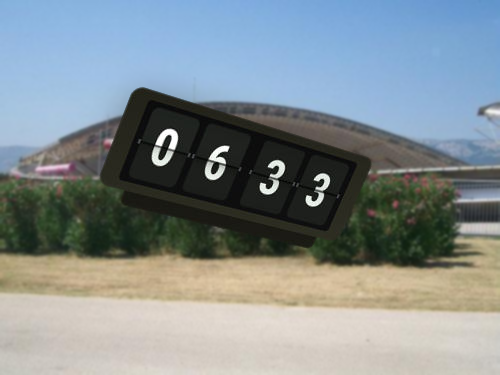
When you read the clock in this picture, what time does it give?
6:33
